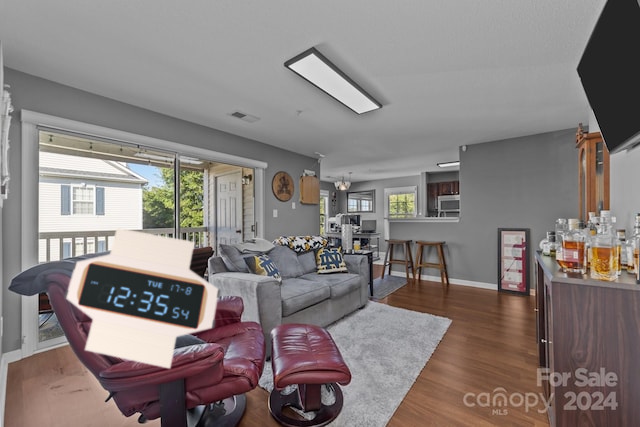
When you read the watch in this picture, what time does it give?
12:35:54
